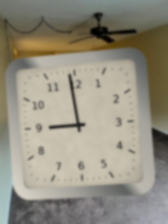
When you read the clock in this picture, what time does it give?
8:59
